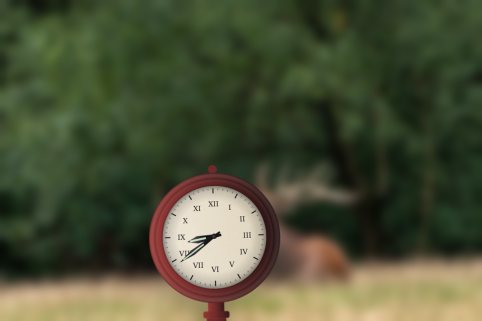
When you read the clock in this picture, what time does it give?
8:39
